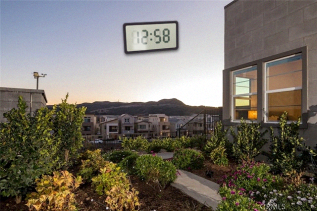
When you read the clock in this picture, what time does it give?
12:58
